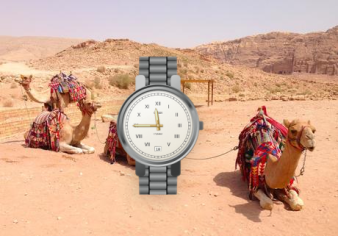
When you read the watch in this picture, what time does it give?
11:45
